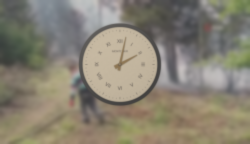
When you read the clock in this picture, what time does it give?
2:02
